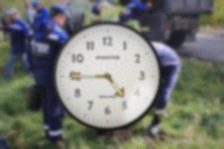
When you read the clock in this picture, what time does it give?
4:45
